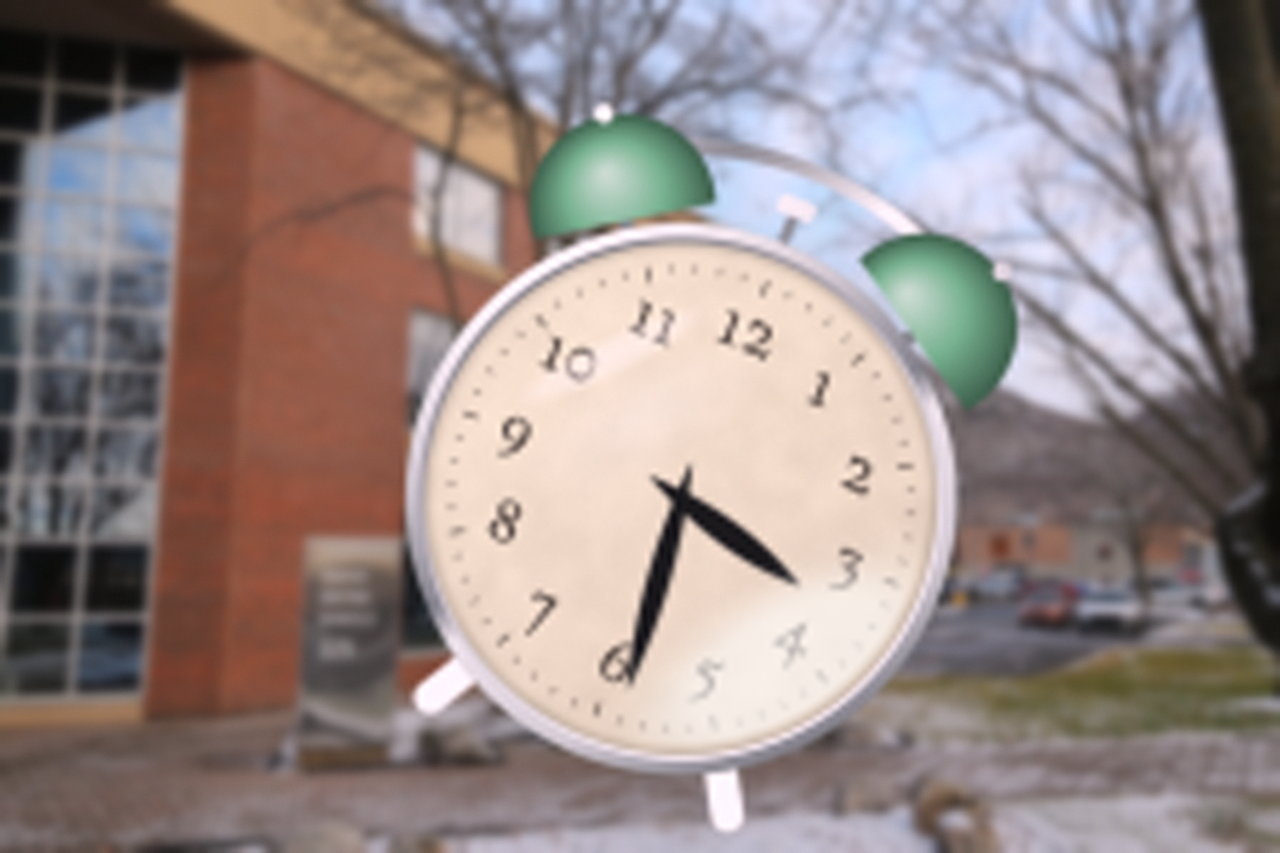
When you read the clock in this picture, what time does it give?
3:29
